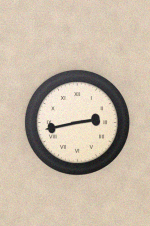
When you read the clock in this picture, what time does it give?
2:43
